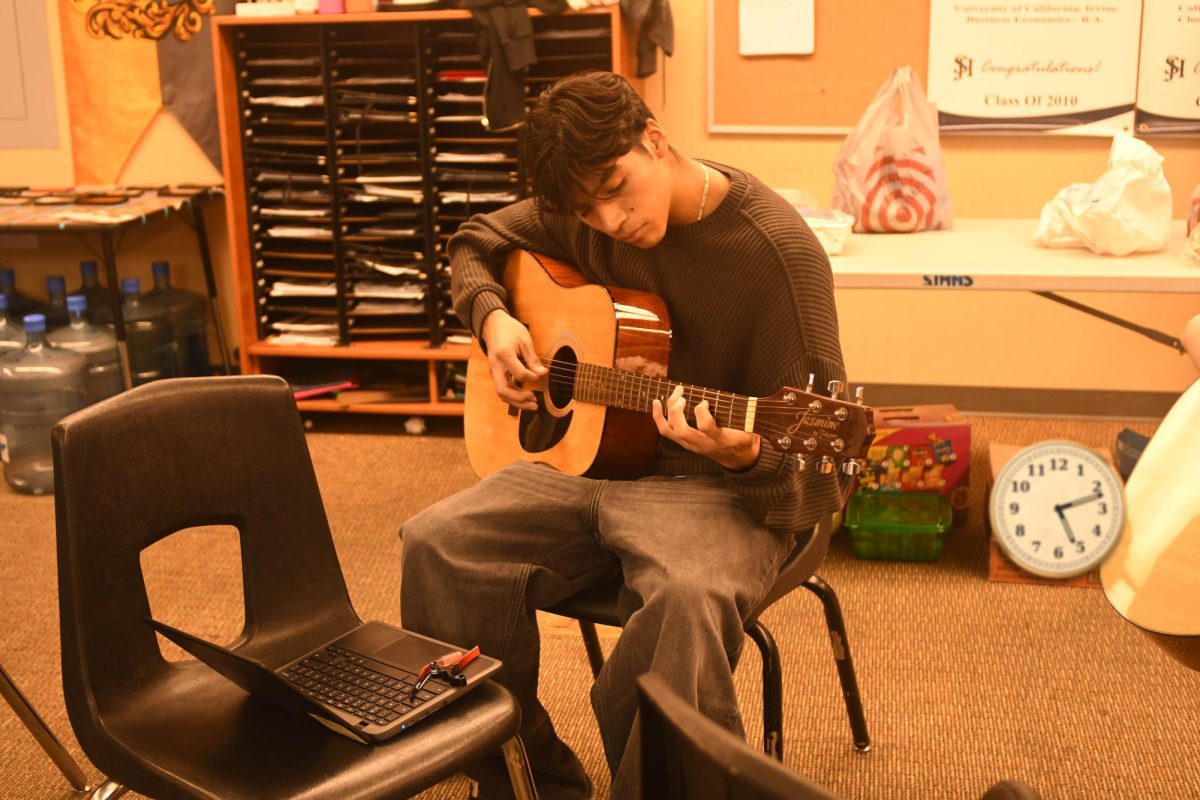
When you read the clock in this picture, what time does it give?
5:12
